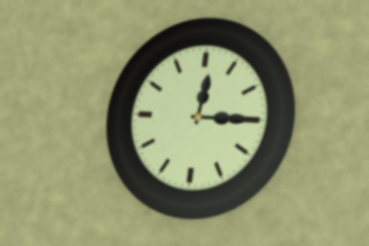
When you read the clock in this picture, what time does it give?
12:15
